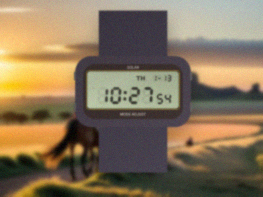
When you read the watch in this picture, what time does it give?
10:27:54
